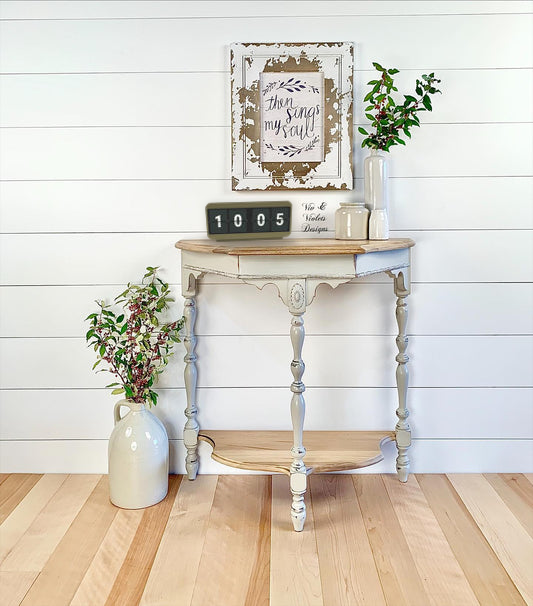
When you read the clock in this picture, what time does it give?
10:05
